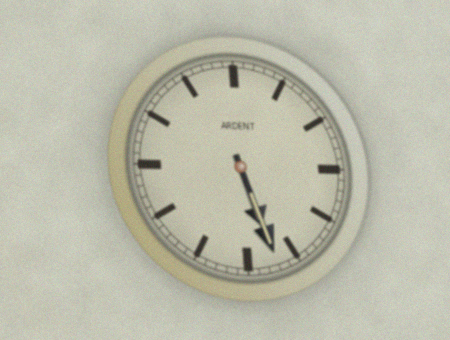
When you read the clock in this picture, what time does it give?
5:27
